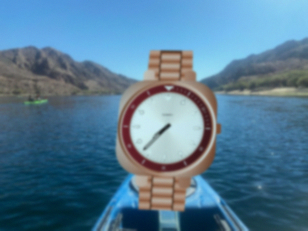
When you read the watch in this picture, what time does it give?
7:37
